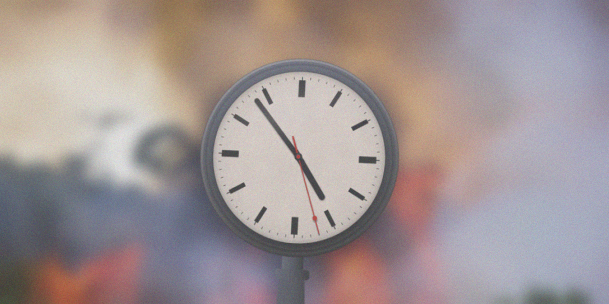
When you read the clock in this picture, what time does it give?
4:53:27
